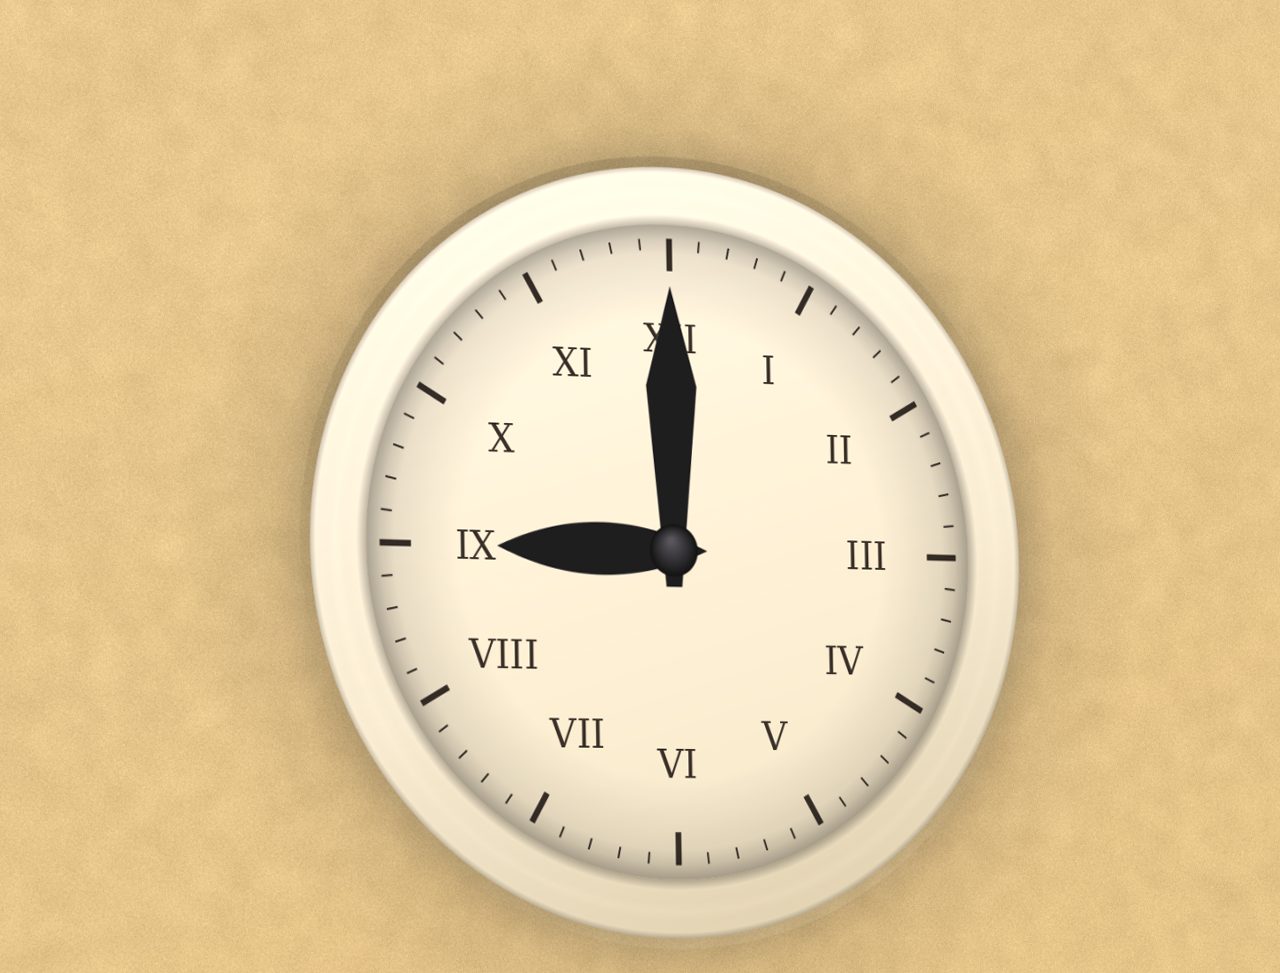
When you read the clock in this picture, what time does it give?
9:00
